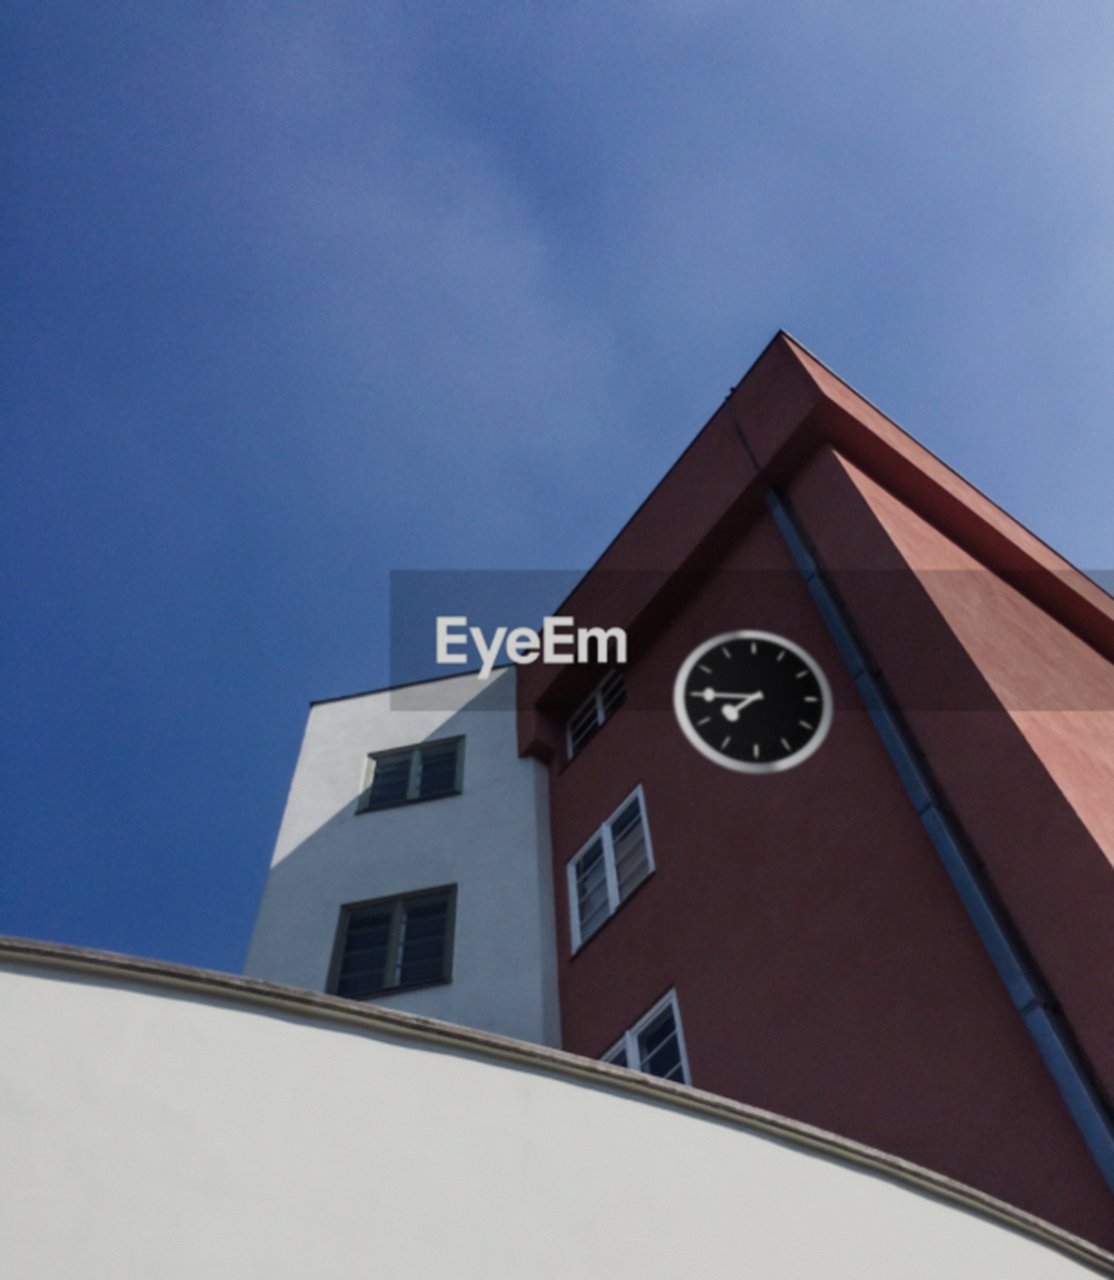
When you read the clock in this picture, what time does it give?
7:45
